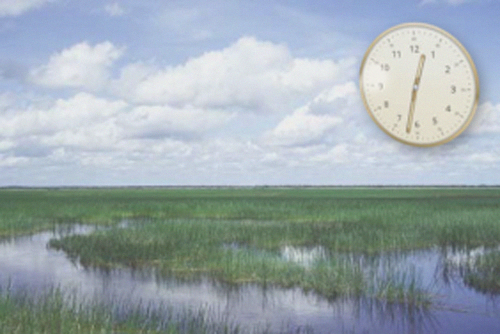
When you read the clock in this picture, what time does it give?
12:32
